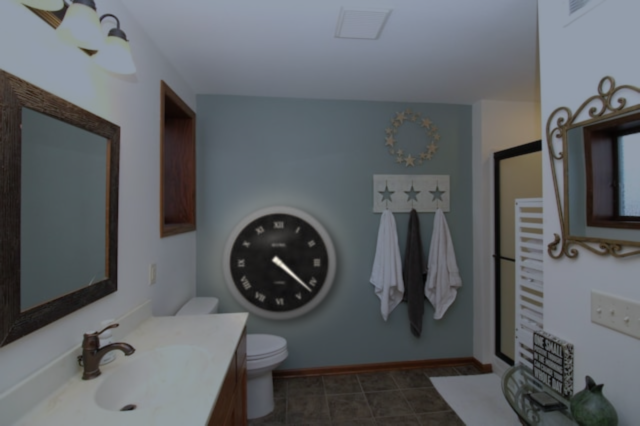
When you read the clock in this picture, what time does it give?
4:22
